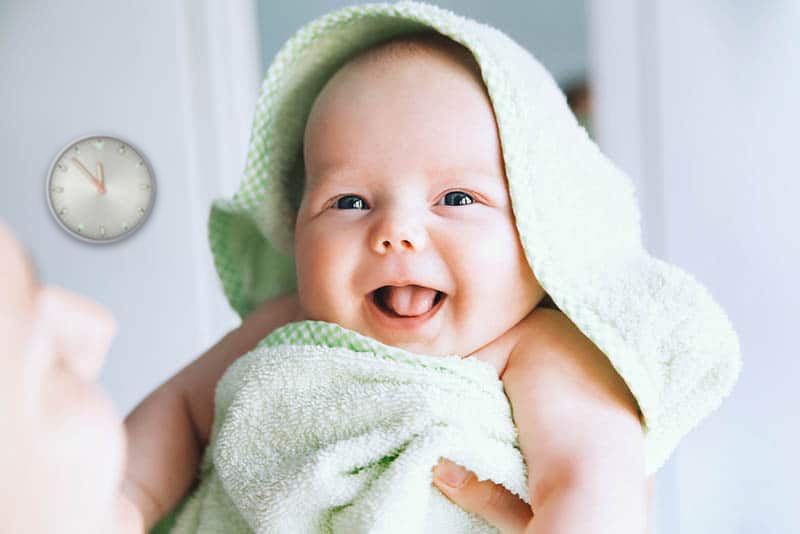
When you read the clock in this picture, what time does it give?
11:53
